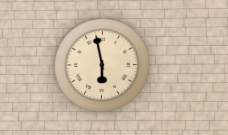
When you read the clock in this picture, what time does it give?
5:58
